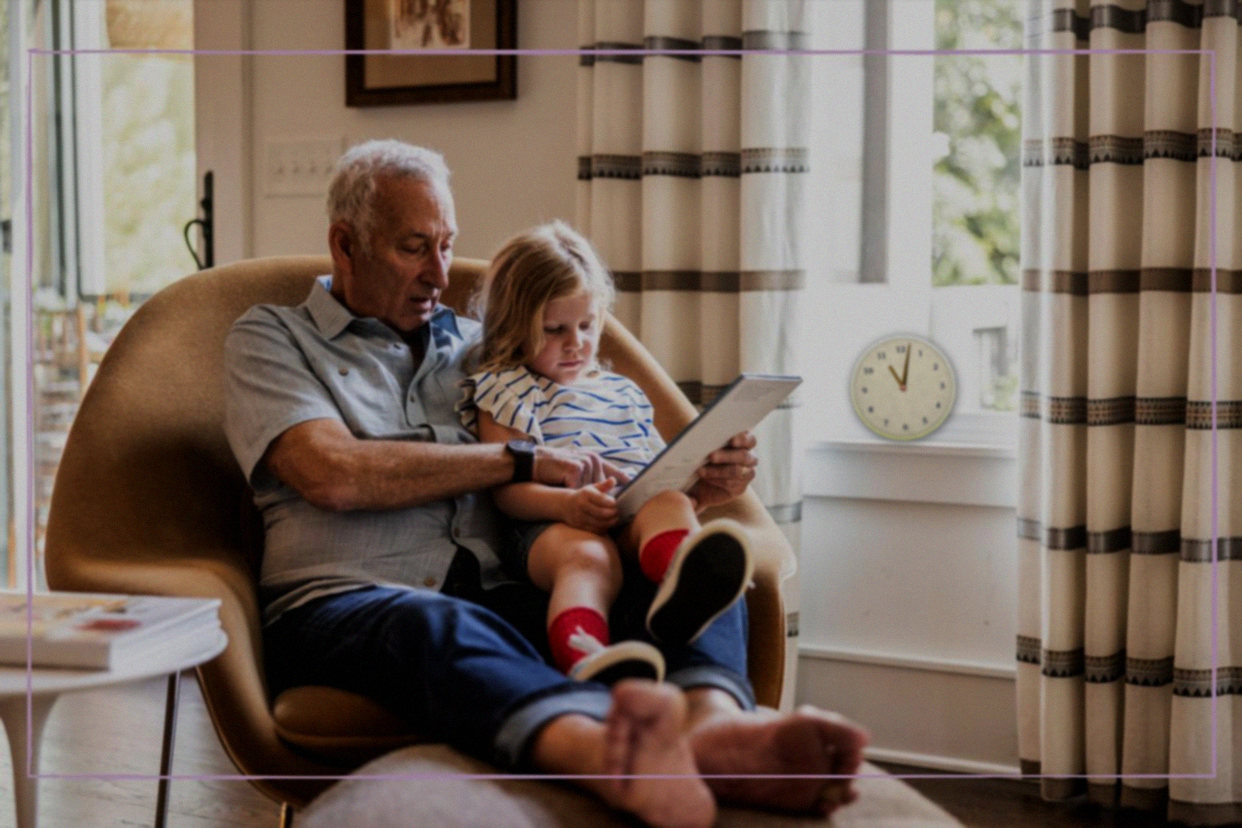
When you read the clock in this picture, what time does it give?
11:02
